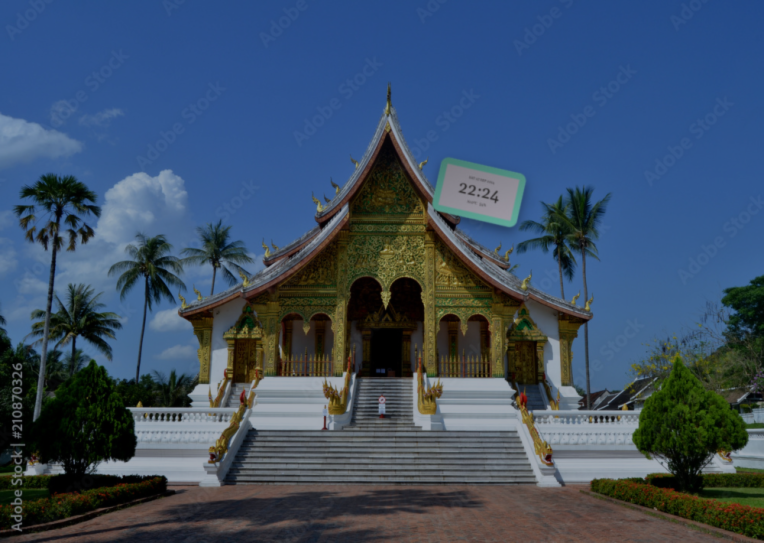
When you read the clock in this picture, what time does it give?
22:24
